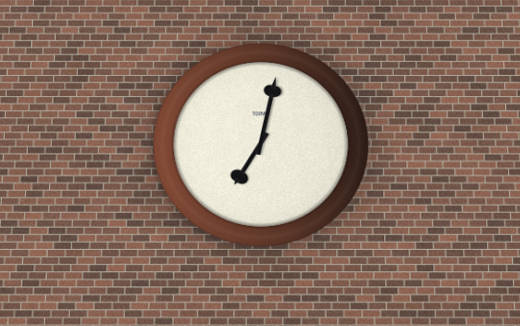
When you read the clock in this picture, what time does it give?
7:02
